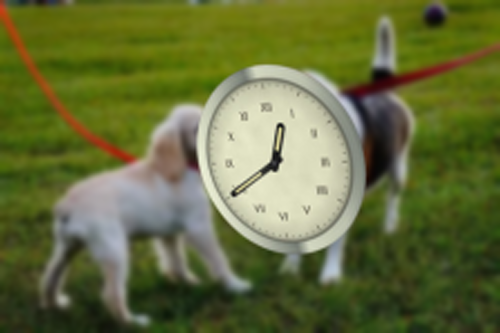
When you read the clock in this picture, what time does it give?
12:40
